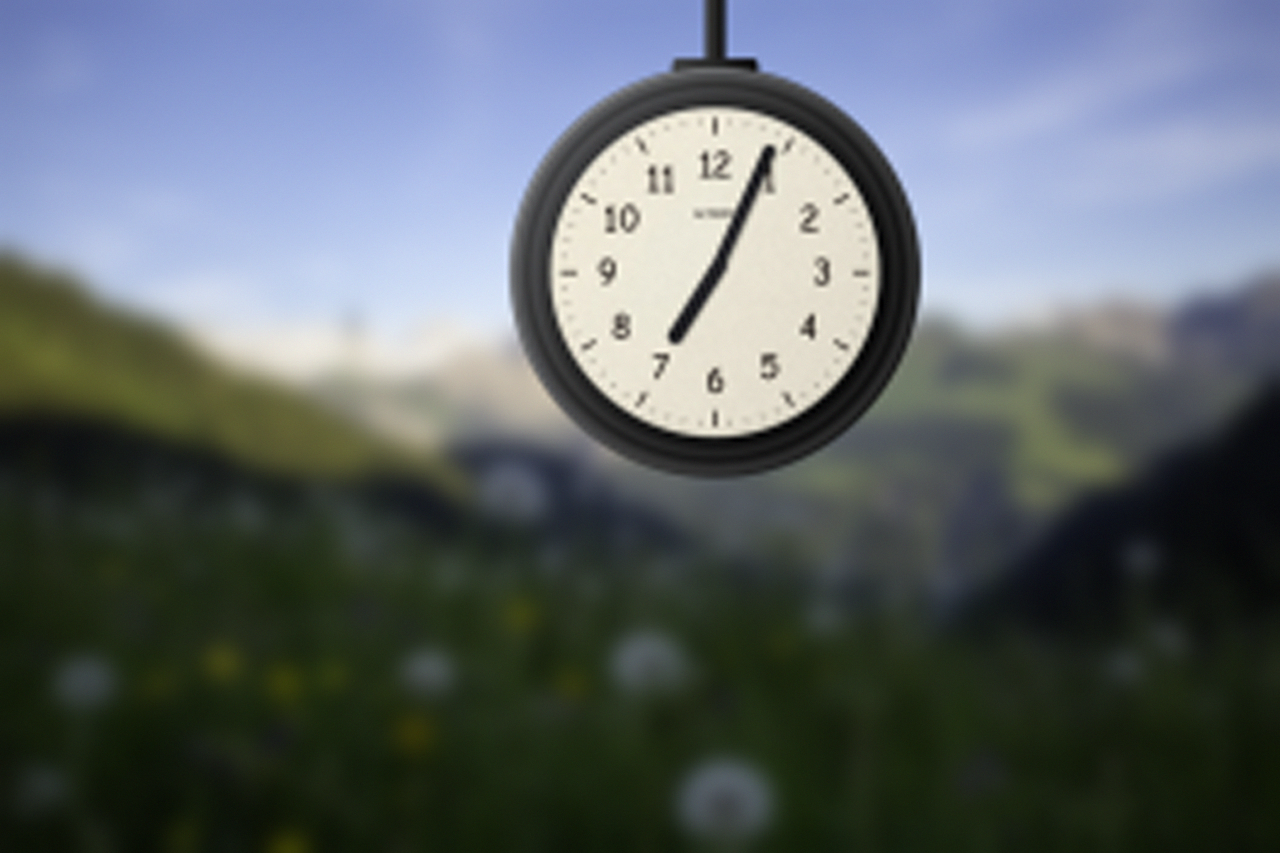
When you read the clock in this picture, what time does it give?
7:04
